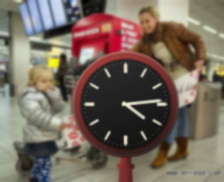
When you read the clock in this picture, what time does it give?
4:14
